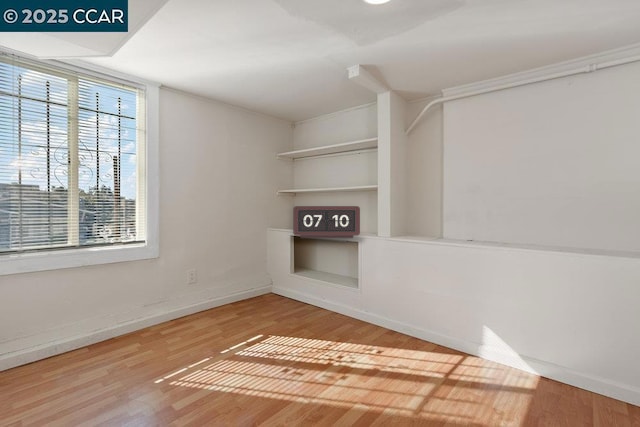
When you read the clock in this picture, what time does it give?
7:10
